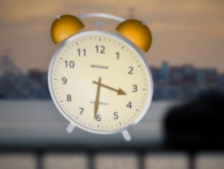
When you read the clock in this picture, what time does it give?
3:31
